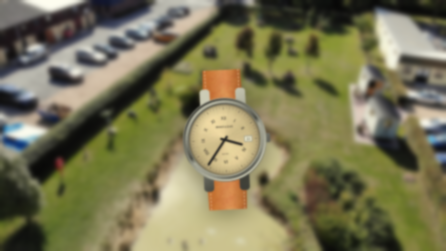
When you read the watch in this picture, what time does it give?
3:36
